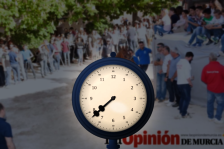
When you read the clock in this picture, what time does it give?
7:38
